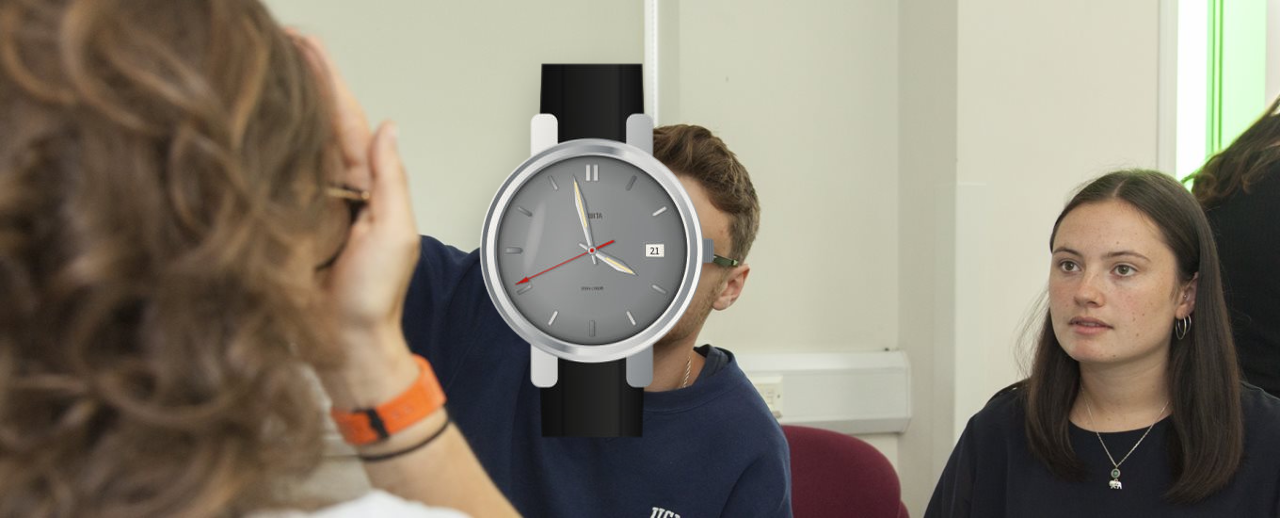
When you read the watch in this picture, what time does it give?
3:57:41
